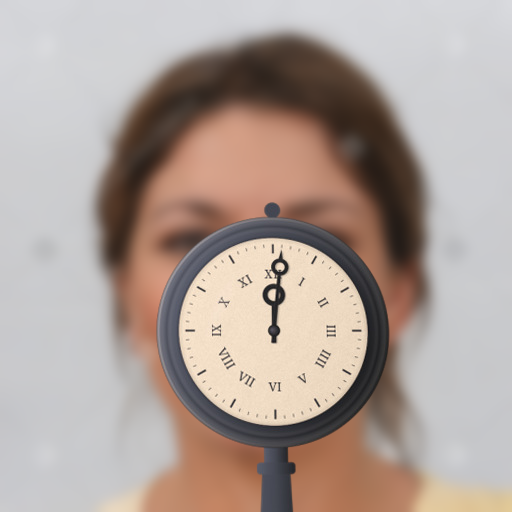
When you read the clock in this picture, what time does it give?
12:01
